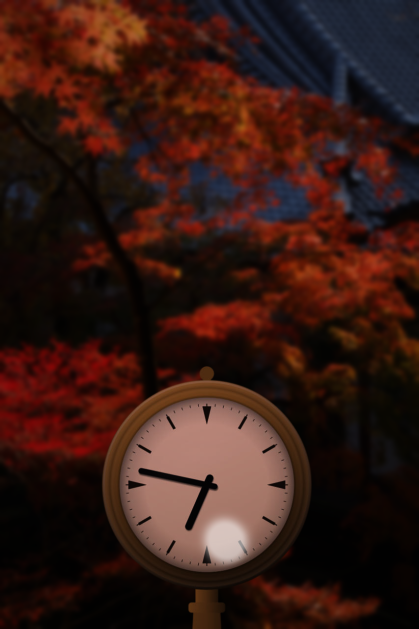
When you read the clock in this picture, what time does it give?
6:47
